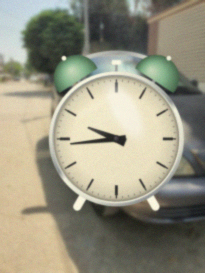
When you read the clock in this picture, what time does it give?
9:44
